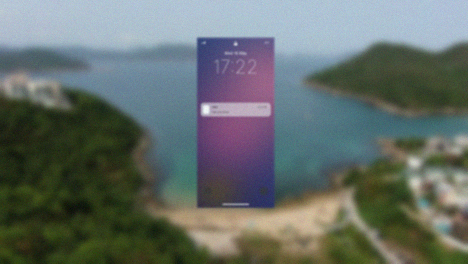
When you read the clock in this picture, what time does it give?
17:22
